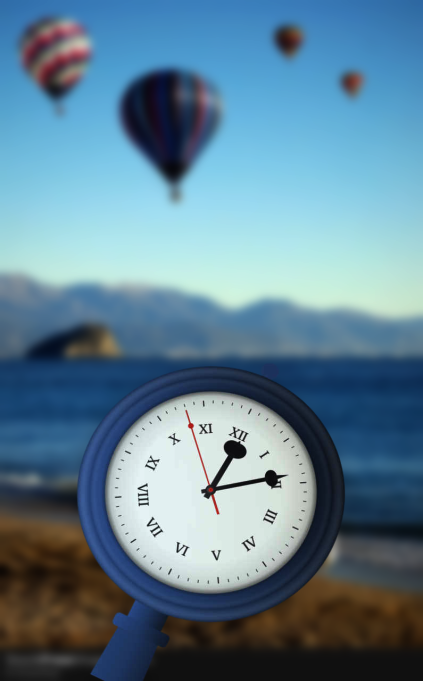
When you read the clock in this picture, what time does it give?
12:08:53
